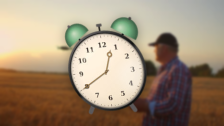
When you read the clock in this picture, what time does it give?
12:40
